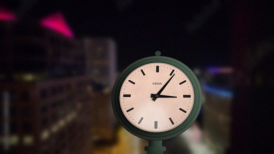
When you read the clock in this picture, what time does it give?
3:06
